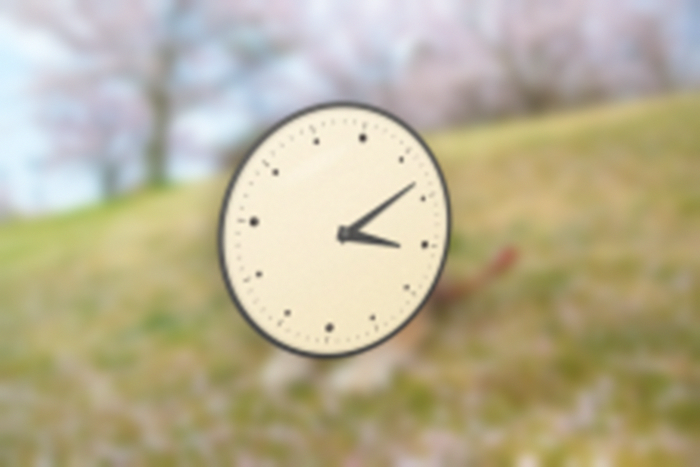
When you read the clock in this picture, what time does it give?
3:08
